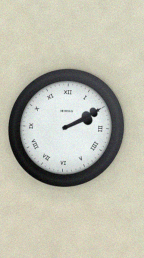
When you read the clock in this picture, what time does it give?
2:10
